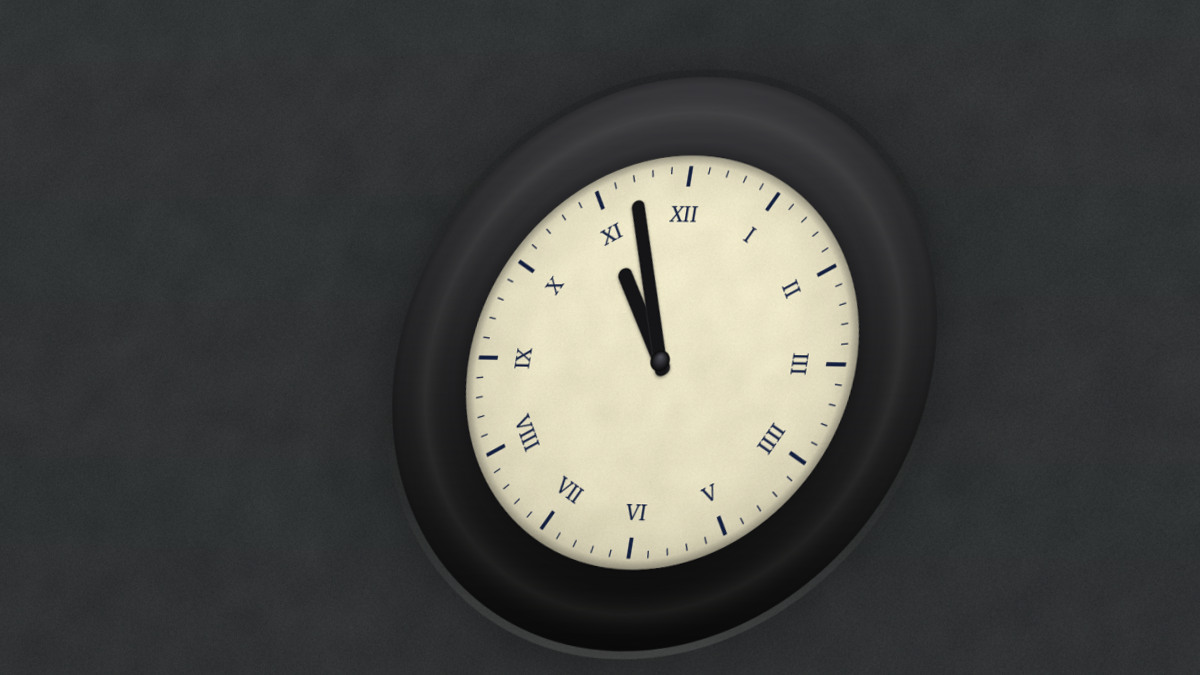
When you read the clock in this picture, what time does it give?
10:57
